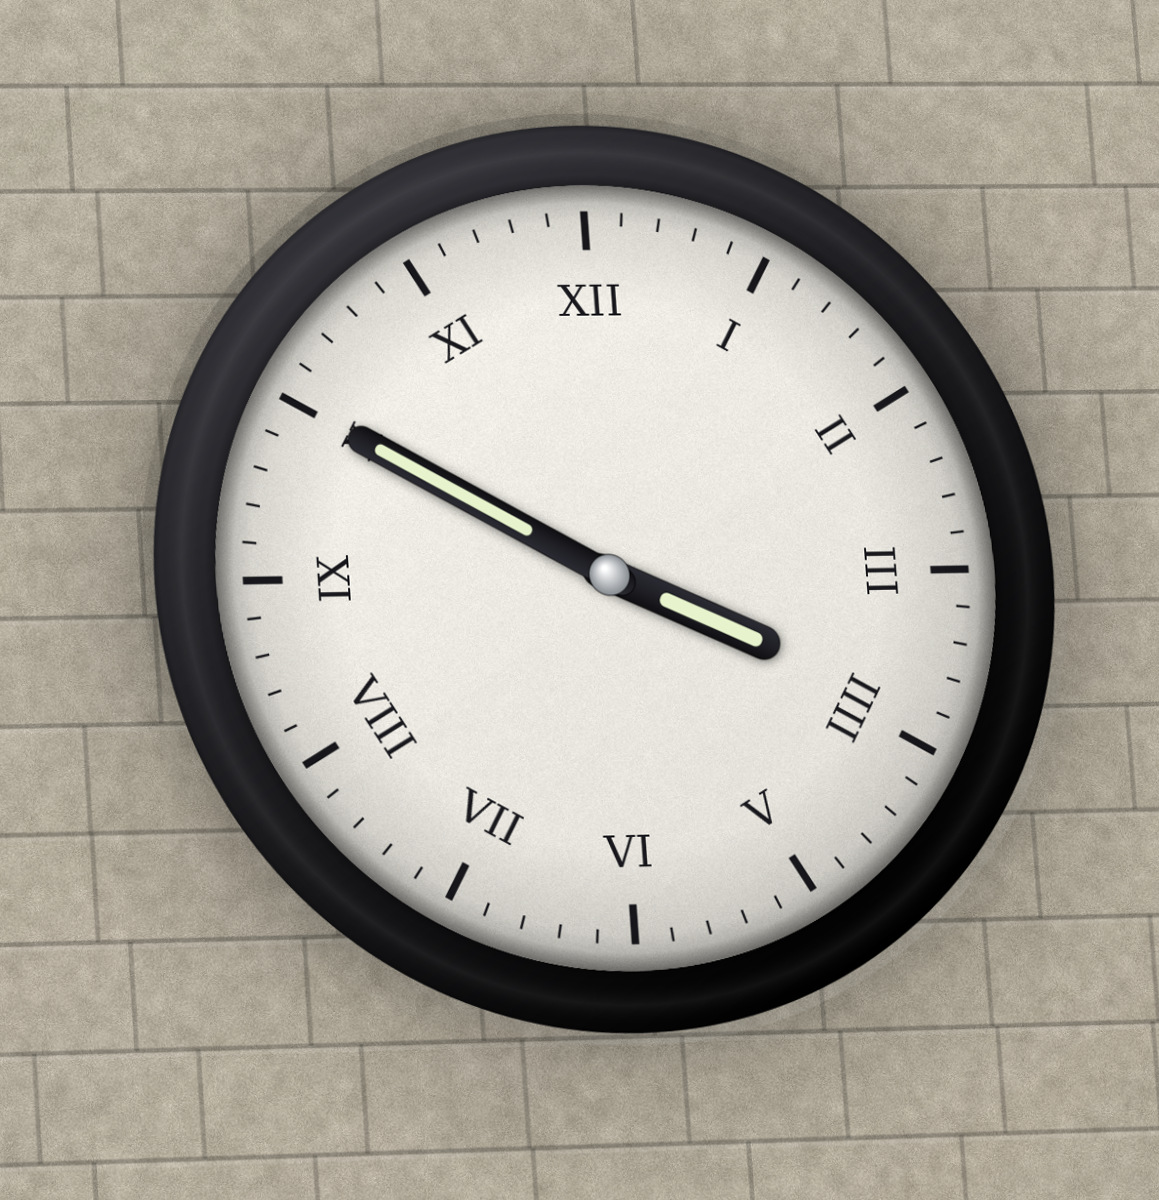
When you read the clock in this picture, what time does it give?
3:50
